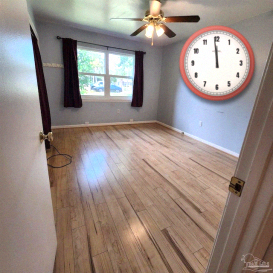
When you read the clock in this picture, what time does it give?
11:59
